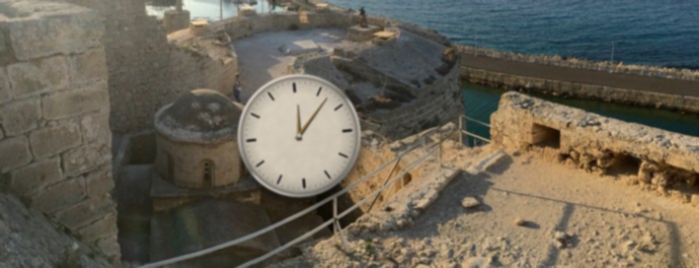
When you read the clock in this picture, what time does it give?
12:07
